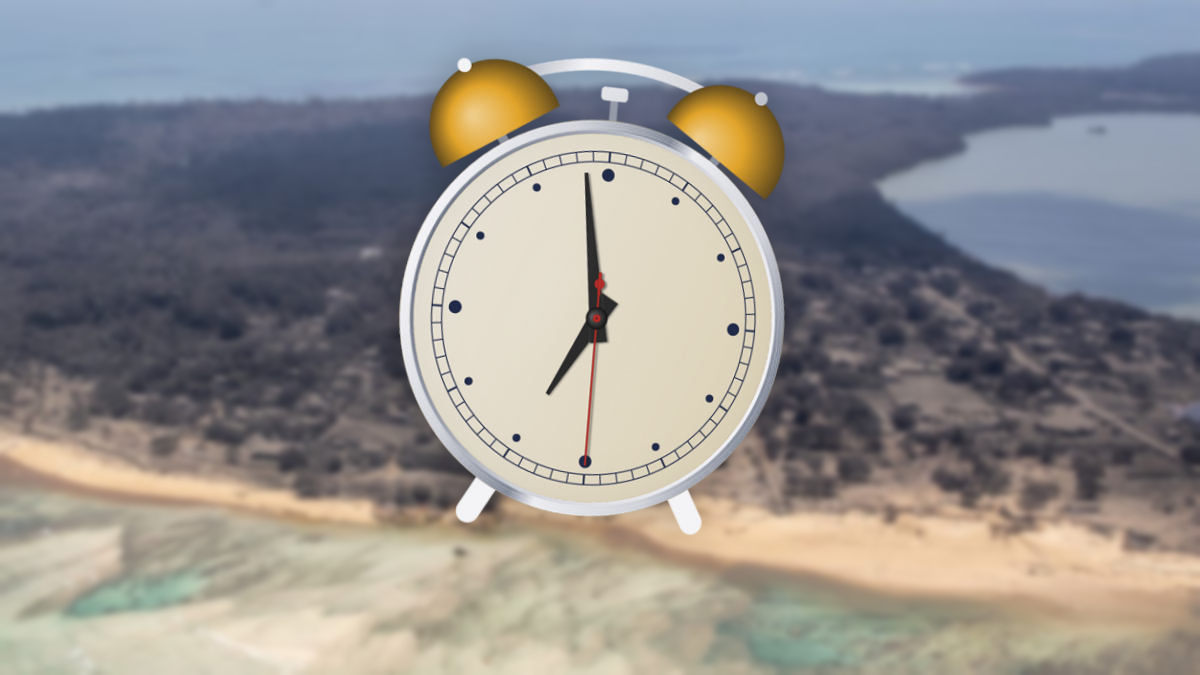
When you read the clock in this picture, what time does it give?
6:58:30
